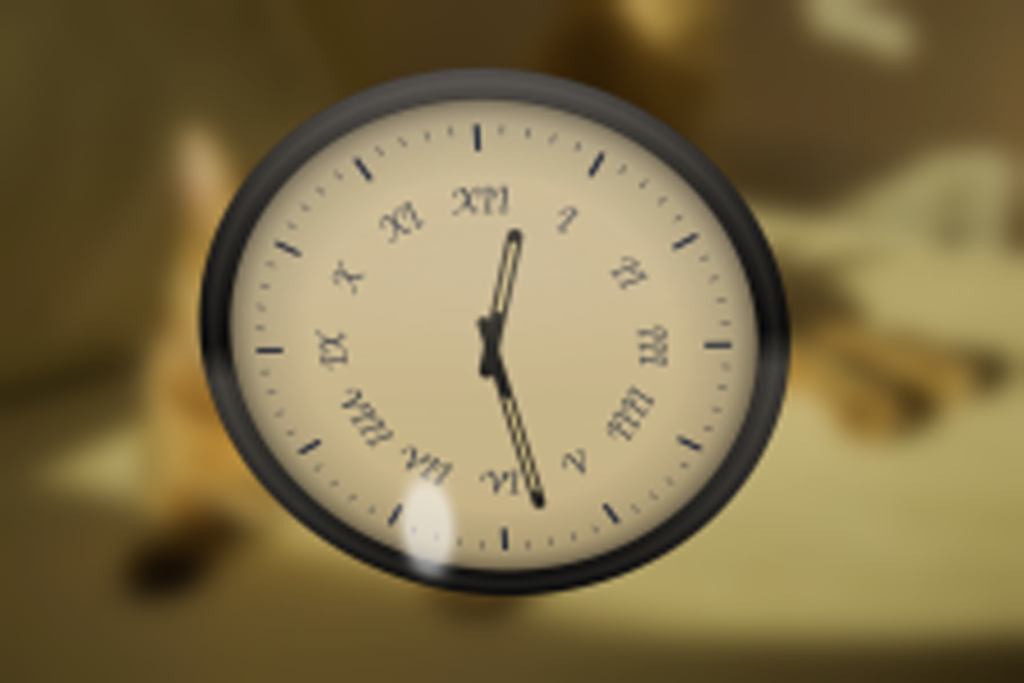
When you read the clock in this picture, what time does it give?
12:28
